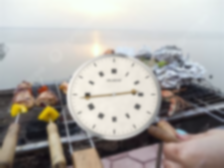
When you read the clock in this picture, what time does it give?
2:44
